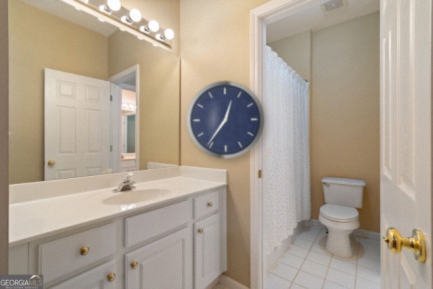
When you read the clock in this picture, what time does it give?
12:36
